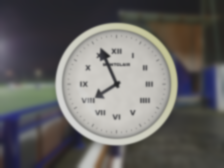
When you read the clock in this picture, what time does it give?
7:56
